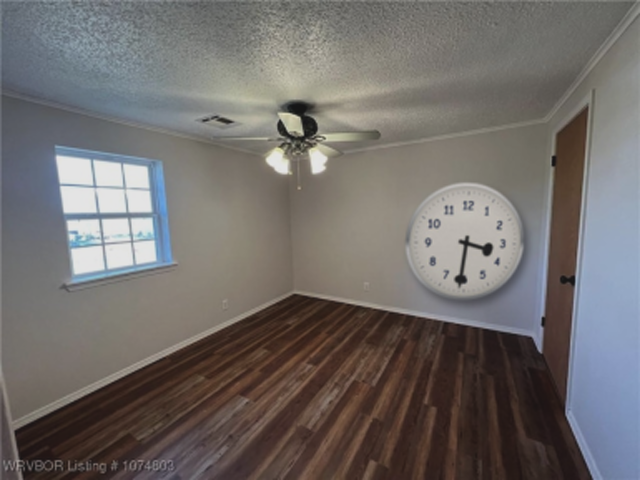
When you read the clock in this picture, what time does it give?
3:31
